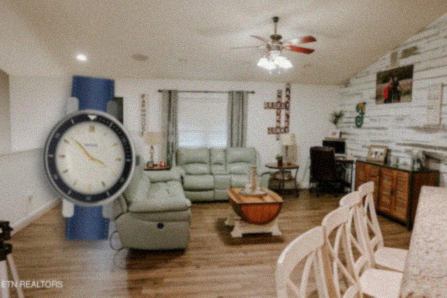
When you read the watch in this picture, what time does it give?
3:52
